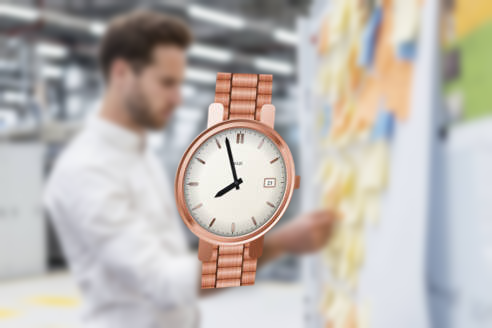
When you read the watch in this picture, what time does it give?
7:57
